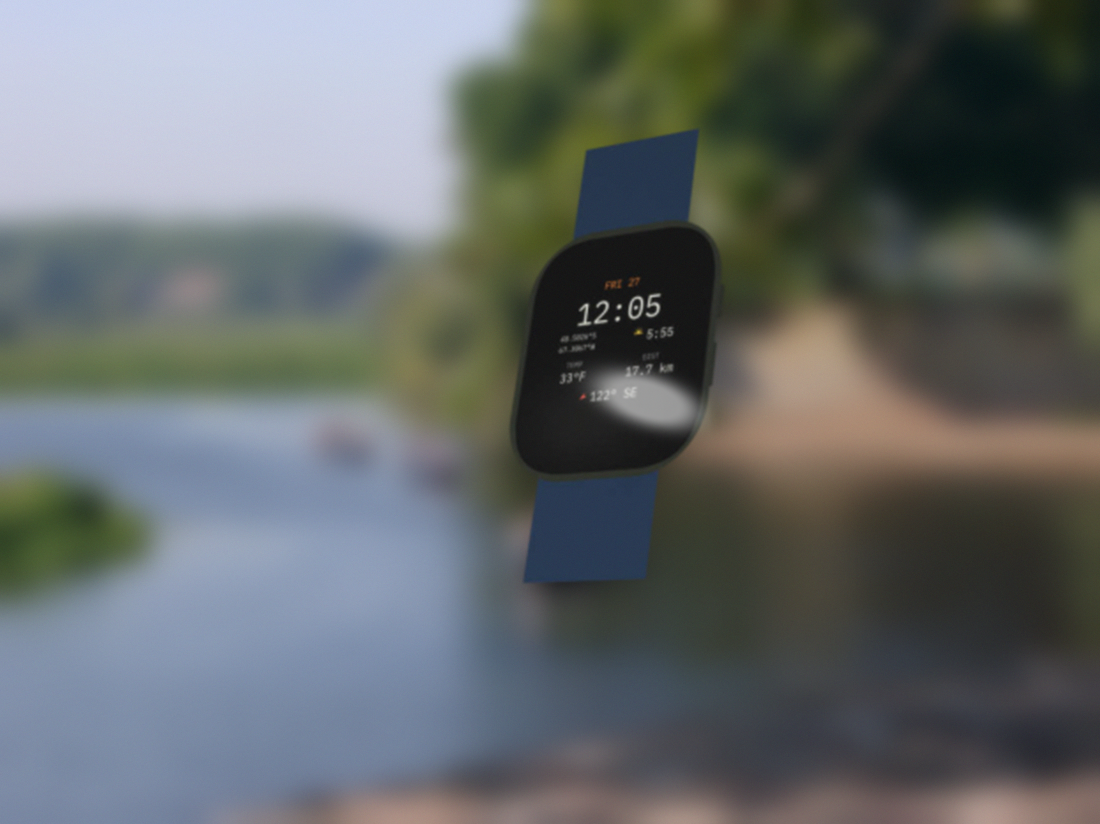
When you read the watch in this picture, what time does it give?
12:05
